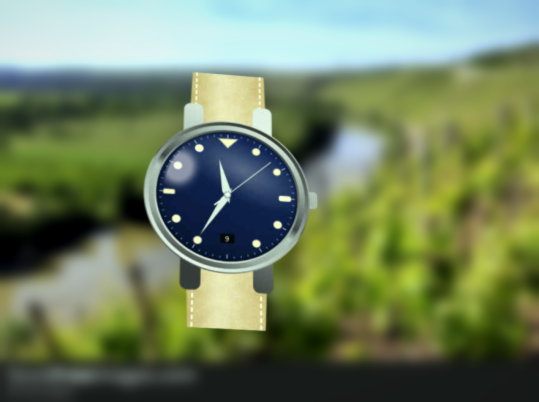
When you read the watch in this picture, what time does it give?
11:35:08
